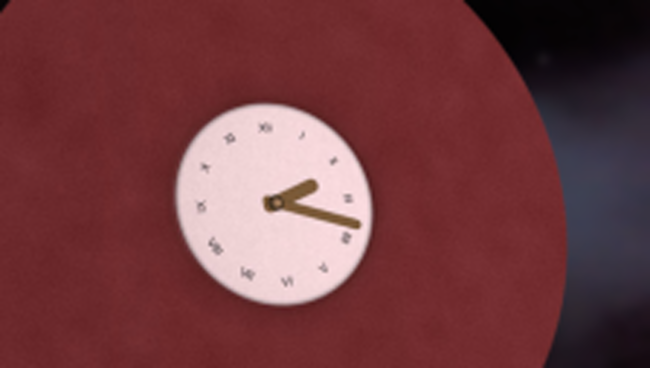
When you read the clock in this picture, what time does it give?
2:18
